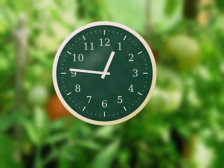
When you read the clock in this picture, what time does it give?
12:46
